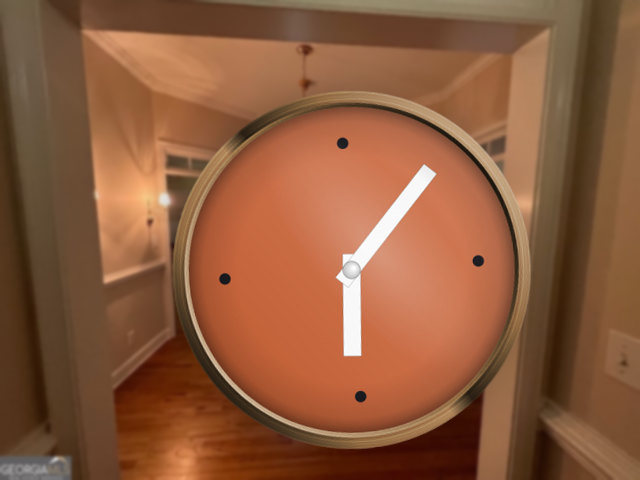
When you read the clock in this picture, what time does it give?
6:07
